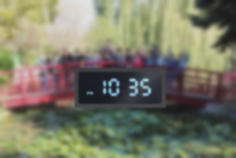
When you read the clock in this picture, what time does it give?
10:35
